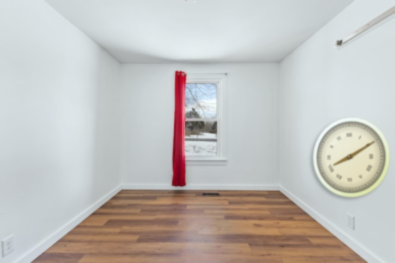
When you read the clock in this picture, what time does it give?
8:10
